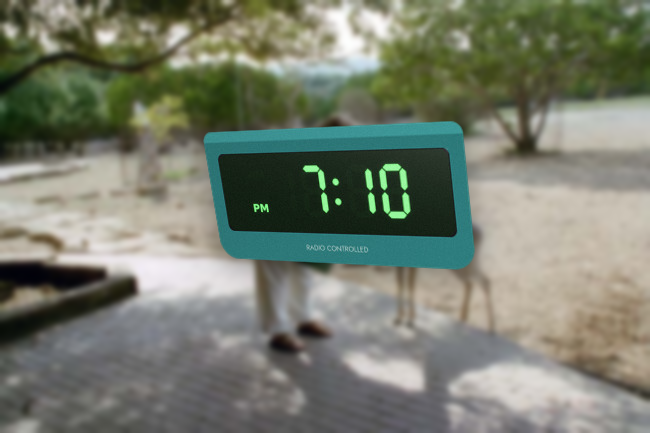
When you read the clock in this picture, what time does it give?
7:10
